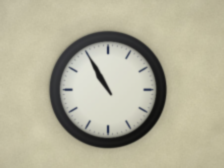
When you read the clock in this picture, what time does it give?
10:55
